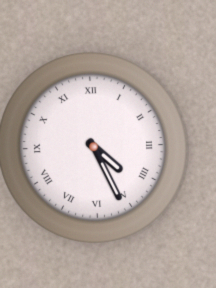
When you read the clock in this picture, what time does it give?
4:26
